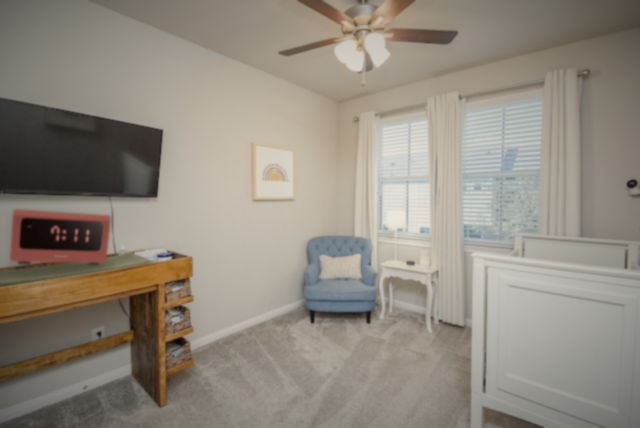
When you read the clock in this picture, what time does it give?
7:11
